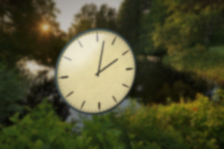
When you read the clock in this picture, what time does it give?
2:02
